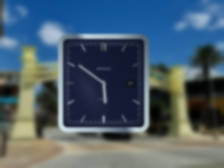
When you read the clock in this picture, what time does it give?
5:51
